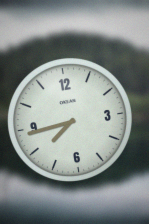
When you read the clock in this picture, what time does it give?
7:44
